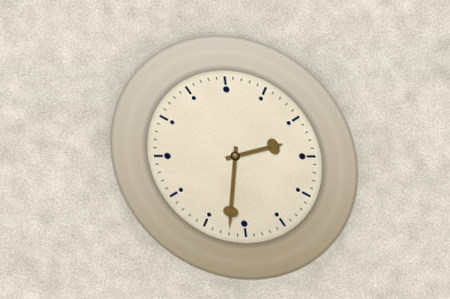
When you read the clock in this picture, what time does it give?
2:32
